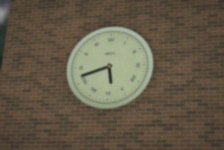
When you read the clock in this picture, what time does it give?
5:42
